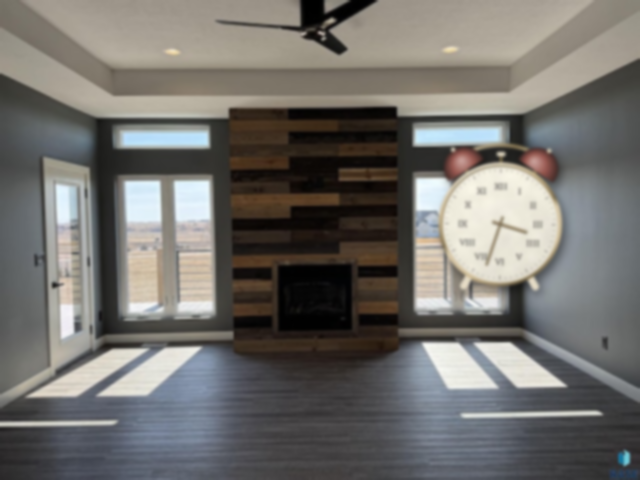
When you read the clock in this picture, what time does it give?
3:33
